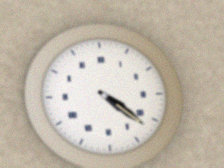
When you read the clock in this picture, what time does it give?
4:22
